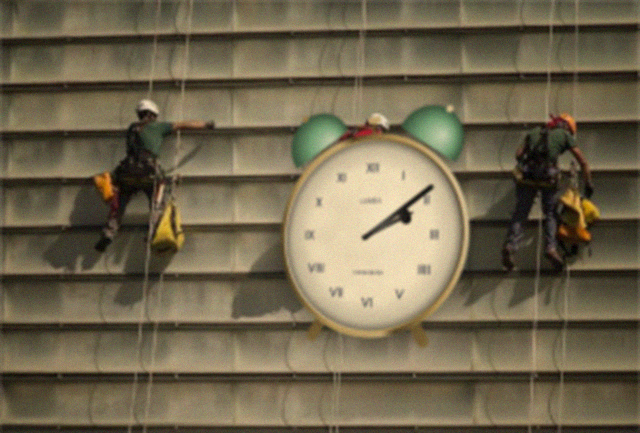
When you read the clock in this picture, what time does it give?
2:09
